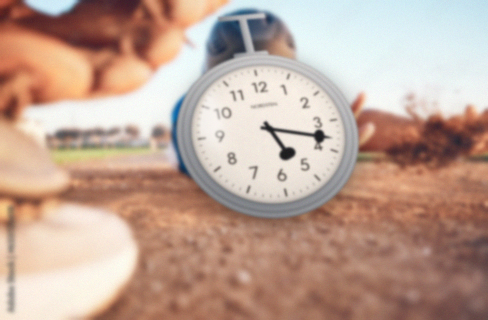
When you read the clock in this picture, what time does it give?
5:18
